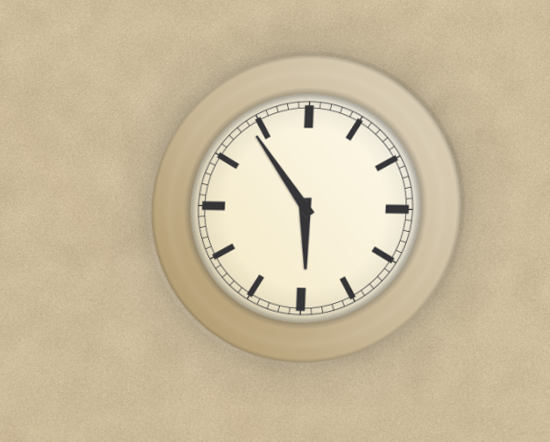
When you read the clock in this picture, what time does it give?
5:54
